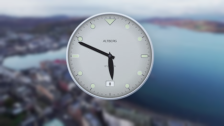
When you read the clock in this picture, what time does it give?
5:49
